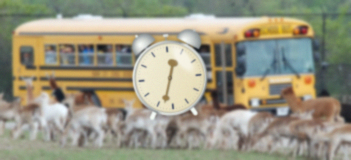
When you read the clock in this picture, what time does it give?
12:33
